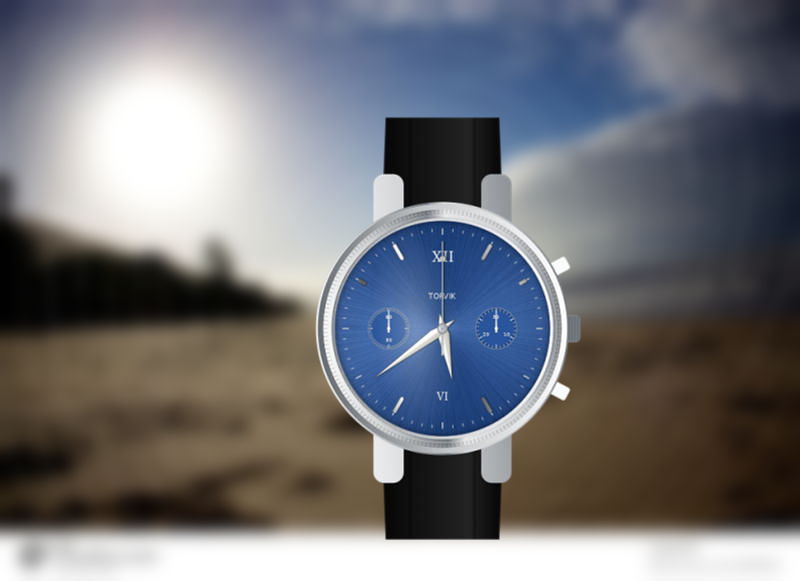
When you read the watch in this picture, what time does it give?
5:39
